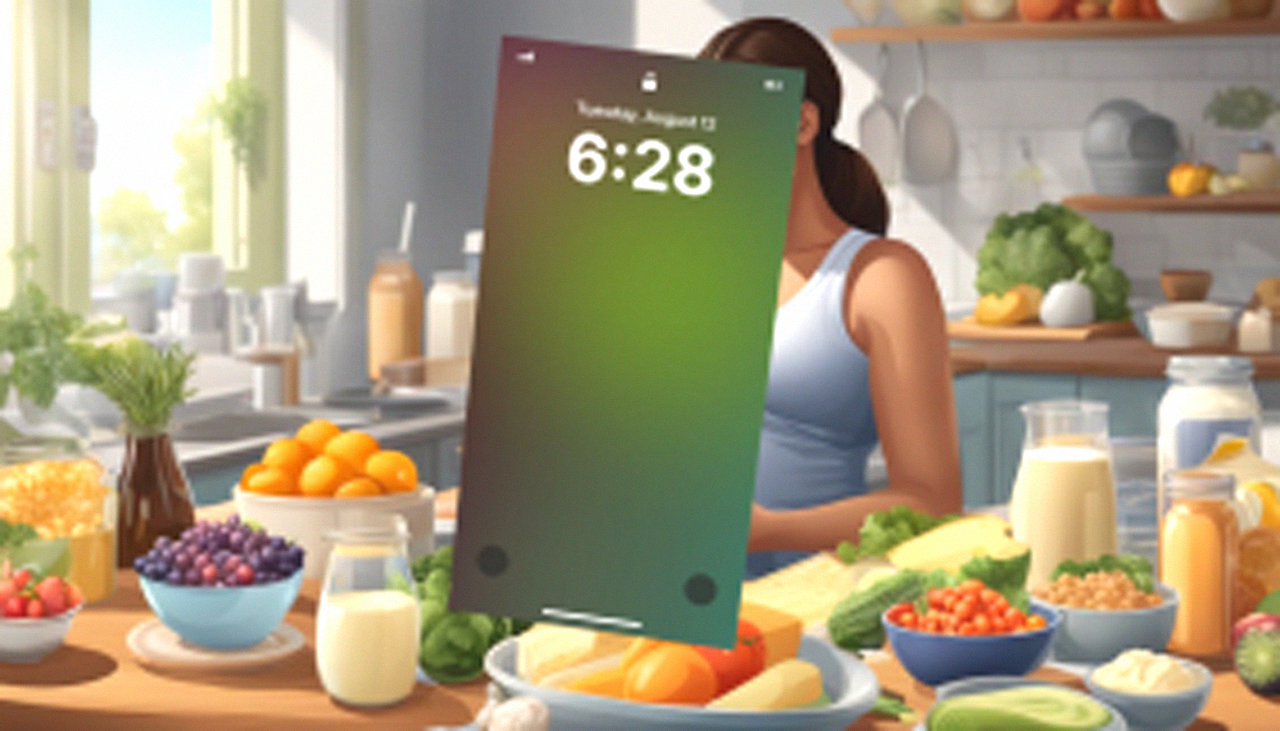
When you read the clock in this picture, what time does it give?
6:28
